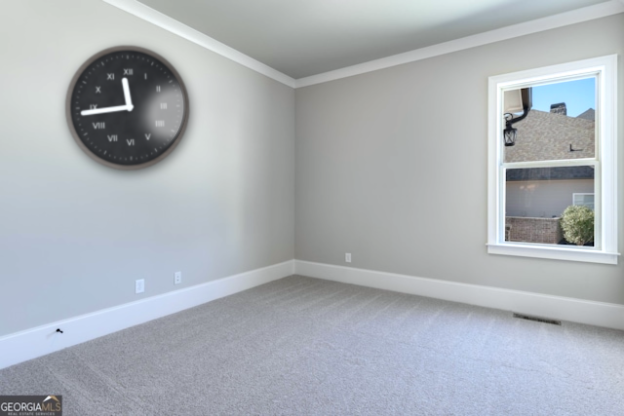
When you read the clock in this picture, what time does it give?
11:44
